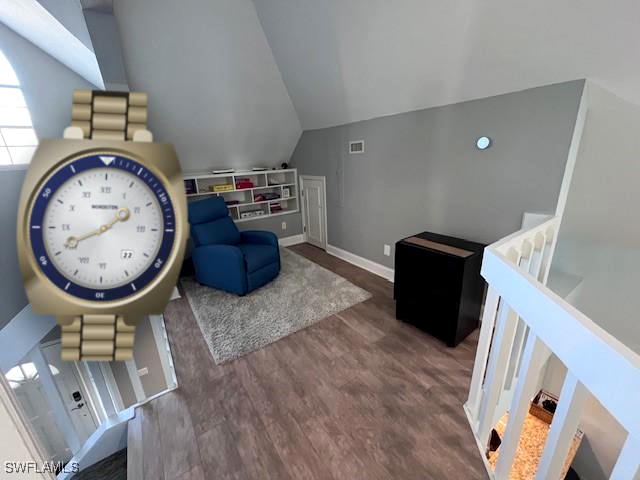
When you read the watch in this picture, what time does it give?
1:41
